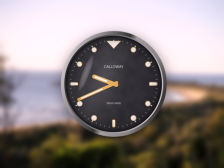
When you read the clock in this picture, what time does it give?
9:41
